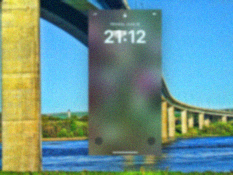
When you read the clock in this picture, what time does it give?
21:12
